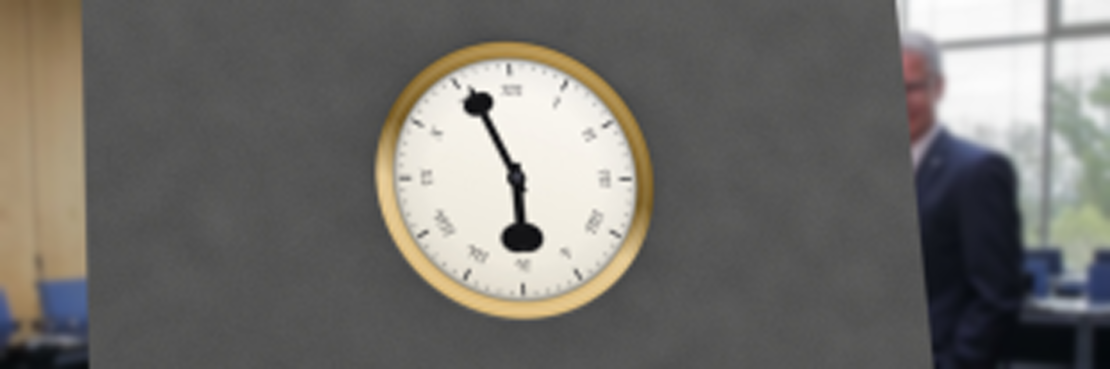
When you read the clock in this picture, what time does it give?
5:56
